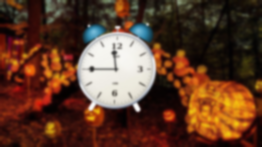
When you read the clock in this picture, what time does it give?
11:45
